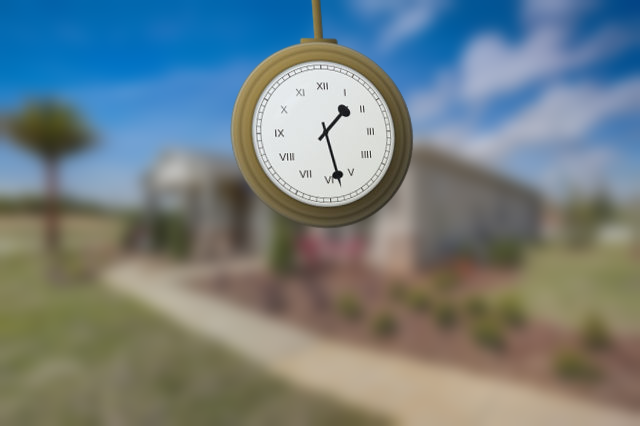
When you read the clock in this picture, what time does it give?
1:28
